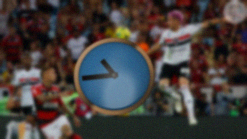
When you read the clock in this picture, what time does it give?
10:44
